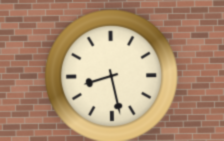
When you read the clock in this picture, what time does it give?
8:28
